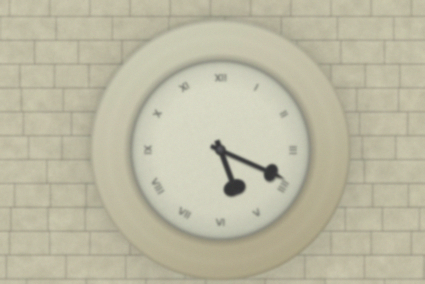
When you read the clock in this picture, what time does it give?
5:19
